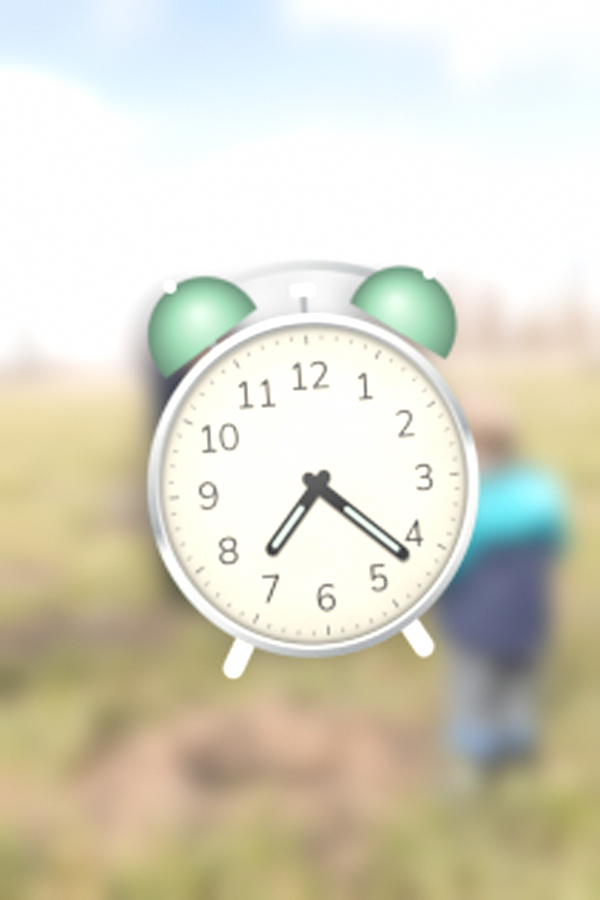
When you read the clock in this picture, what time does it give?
7:22
